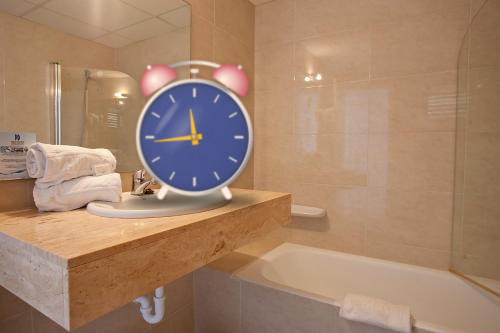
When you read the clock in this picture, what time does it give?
11:44
